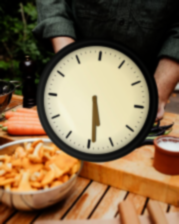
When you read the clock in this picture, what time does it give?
5:29
